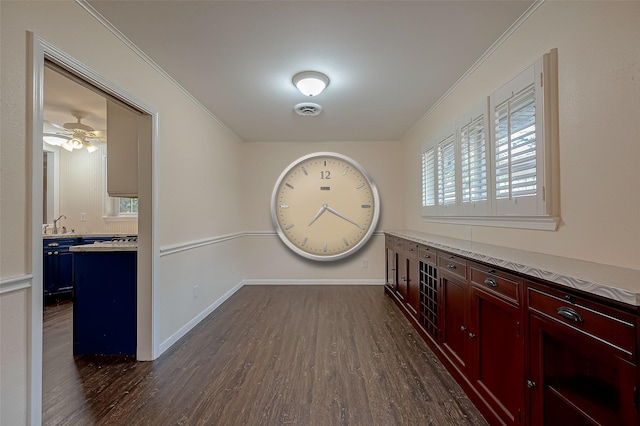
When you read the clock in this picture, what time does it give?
7:20
